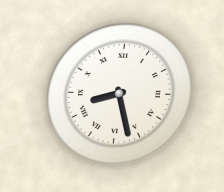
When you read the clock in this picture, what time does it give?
8:27
